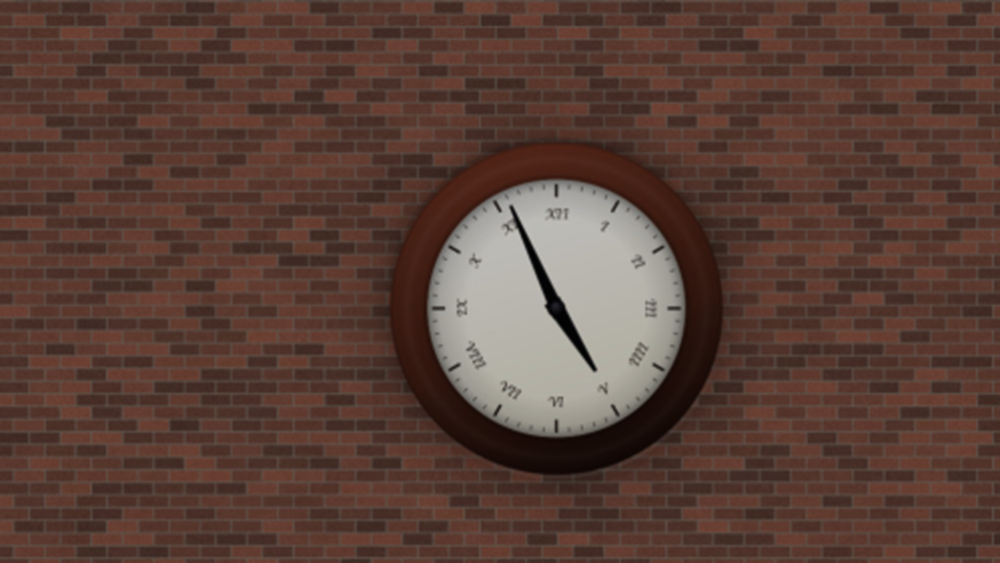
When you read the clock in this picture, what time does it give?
4:56
